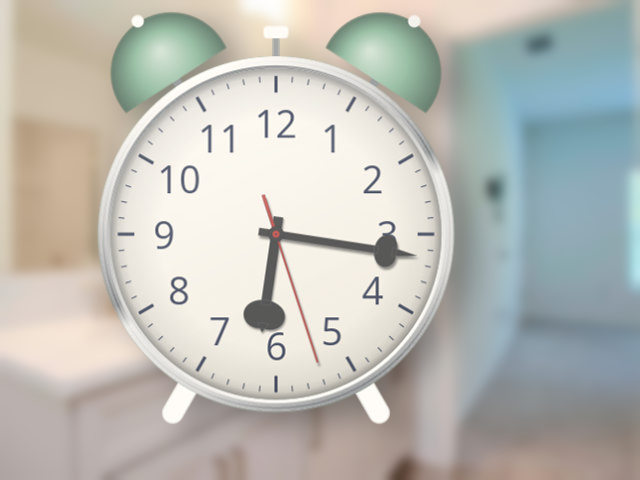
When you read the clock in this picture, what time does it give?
6:16:27
